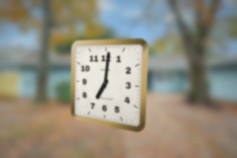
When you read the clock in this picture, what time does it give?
7:01
